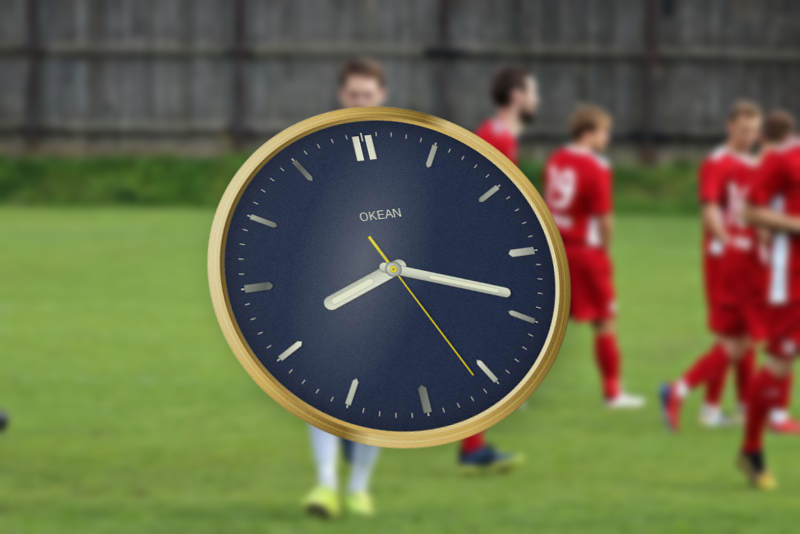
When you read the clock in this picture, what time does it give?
8:18:26
